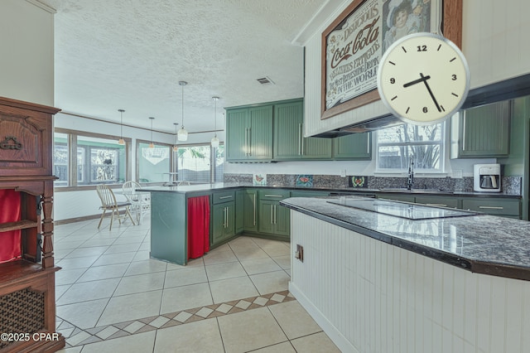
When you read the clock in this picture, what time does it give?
8:26
